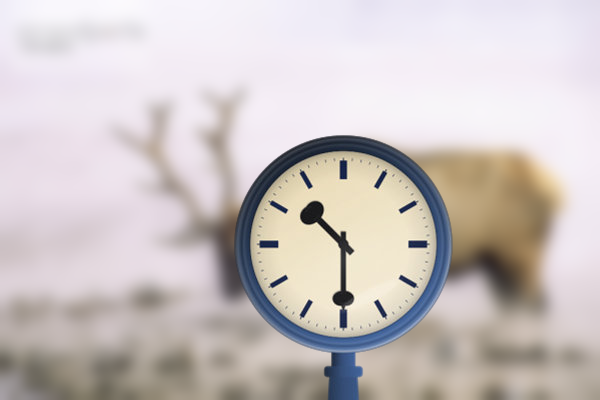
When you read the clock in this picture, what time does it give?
10:30
